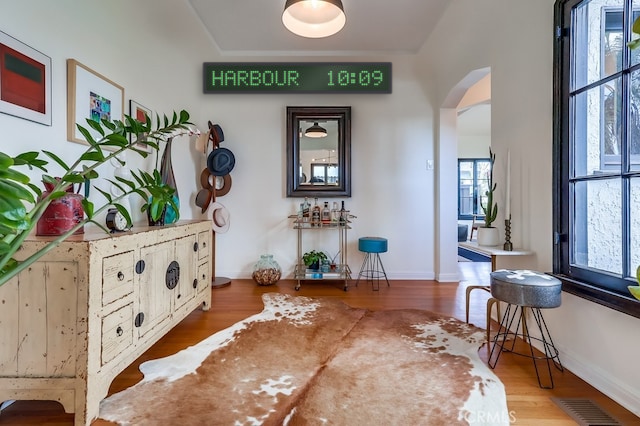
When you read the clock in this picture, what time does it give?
10:09
